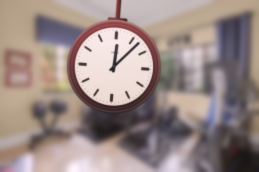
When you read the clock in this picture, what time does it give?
12:07
